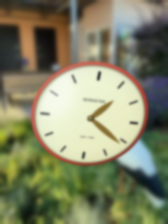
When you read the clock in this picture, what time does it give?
1:21
